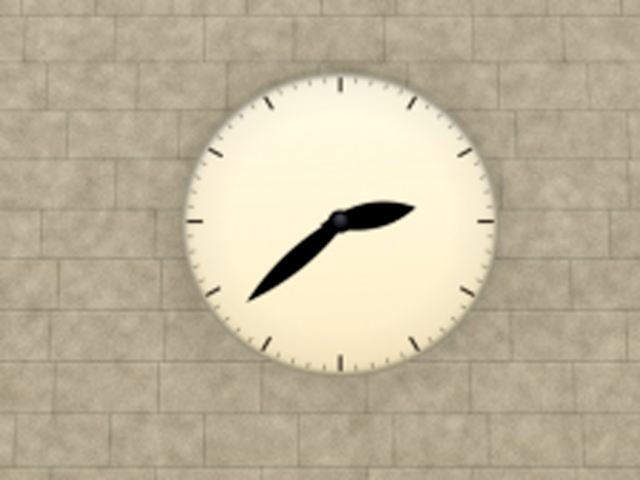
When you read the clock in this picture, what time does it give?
2:38
